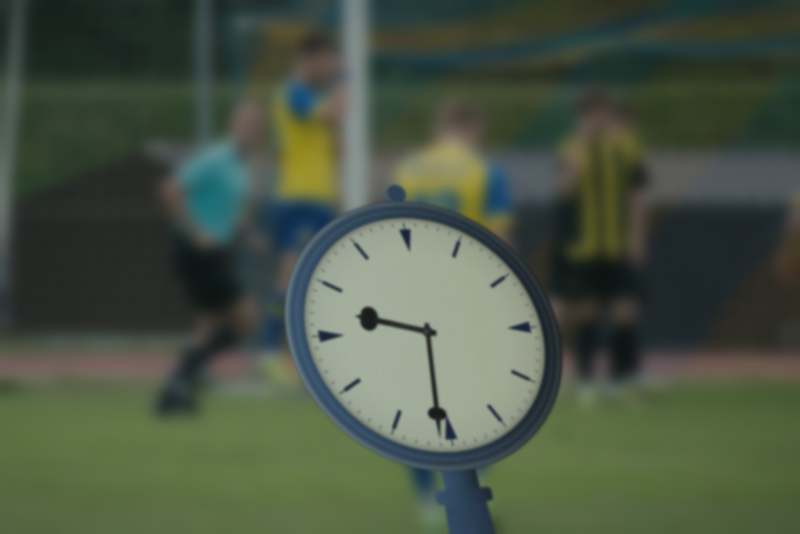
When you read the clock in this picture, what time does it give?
9:31
